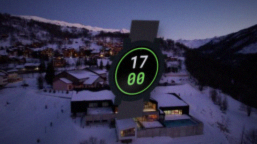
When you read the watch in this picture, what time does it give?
17:00
